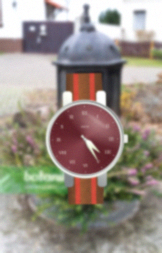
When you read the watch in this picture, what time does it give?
4:25
